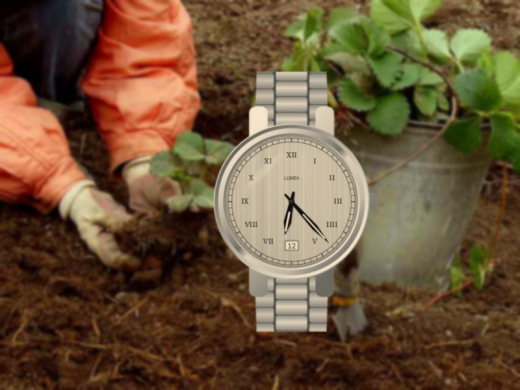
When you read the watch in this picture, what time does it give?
6:23
